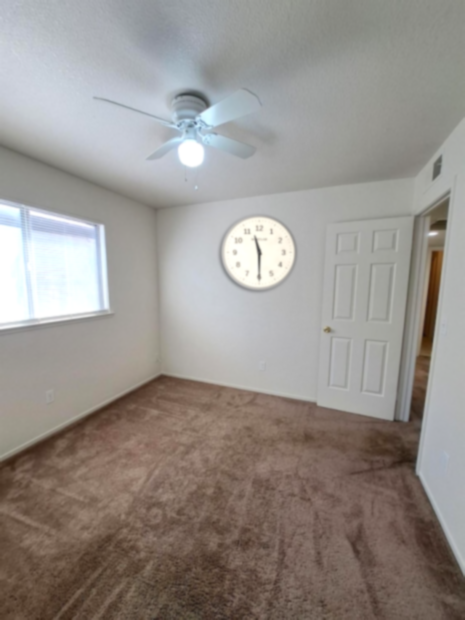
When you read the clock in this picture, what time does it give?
11:30
